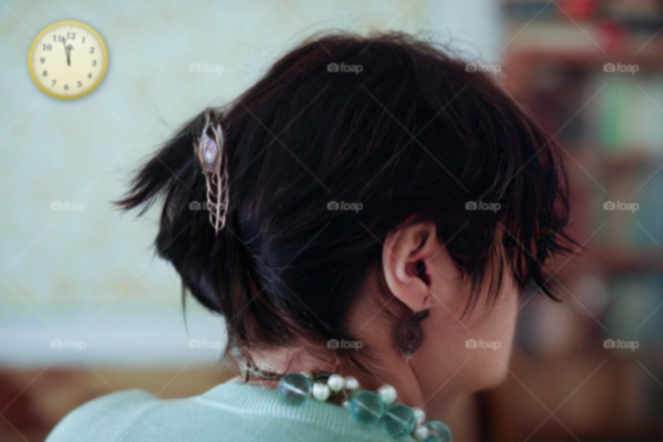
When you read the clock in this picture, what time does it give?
11:57
